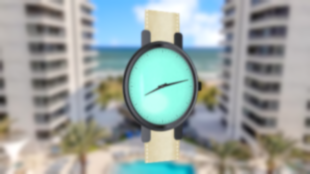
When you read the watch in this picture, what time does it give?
8:13
